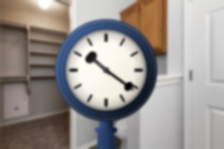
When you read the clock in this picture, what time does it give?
10:21
